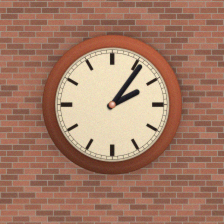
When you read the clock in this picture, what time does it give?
2:06
